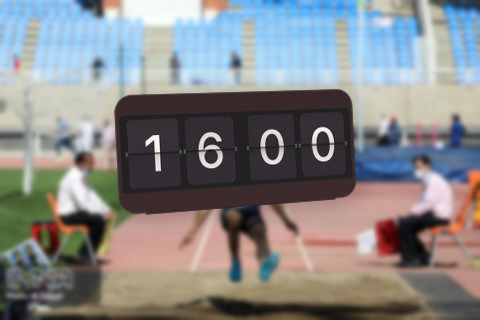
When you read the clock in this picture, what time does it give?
16:00
